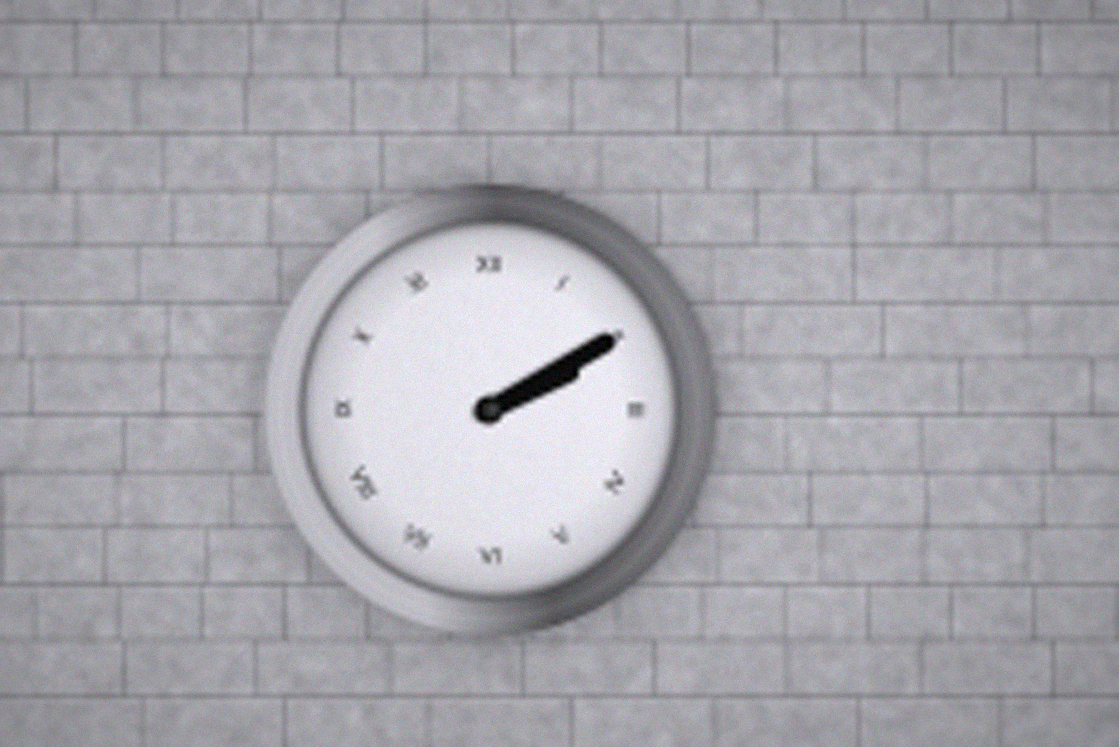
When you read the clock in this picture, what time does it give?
2:10
